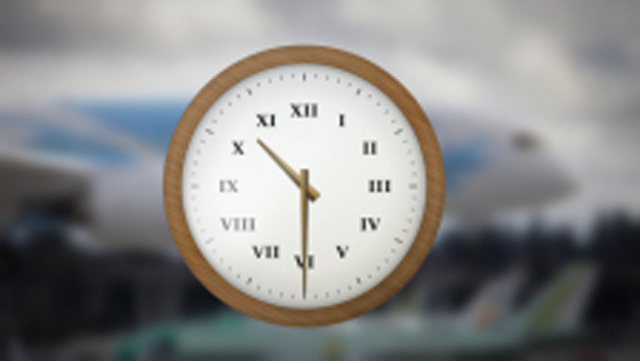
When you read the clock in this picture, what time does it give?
10:30
